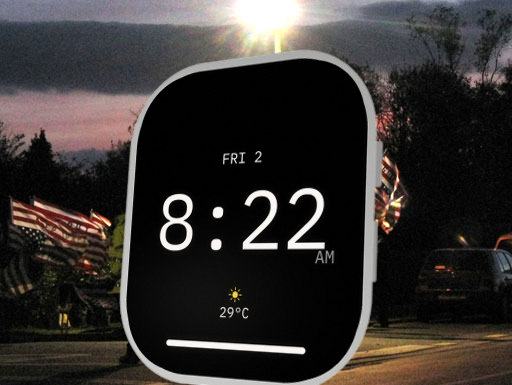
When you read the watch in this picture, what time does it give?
8:22
